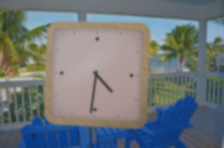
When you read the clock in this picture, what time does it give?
4:31
